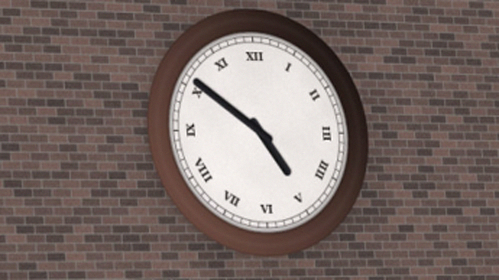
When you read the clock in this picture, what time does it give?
4:51
